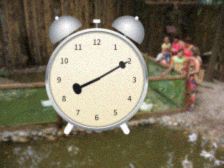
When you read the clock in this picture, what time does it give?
8:10
